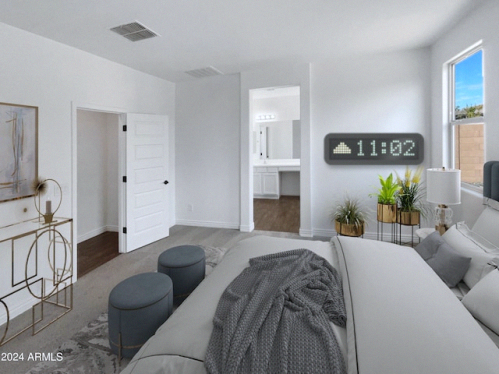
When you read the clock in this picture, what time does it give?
11:02
